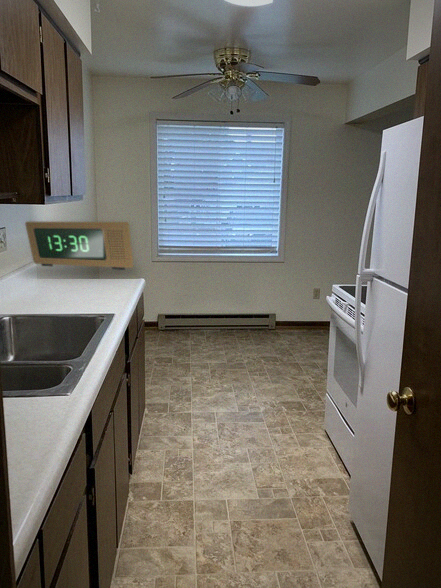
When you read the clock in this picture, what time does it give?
13:30
